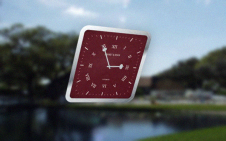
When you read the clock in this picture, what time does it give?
2:55
